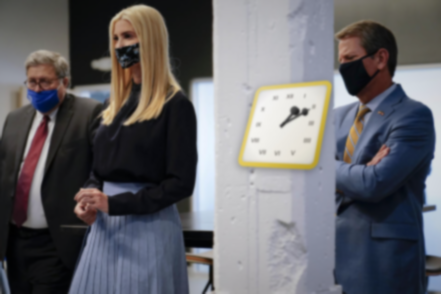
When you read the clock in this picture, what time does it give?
1:10
